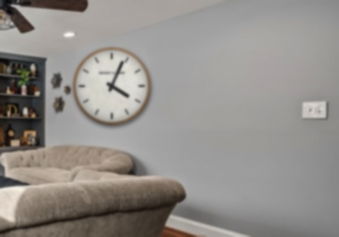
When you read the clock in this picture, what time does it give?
4:04
